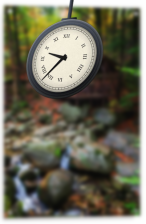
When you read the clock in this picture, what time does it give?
9:37
